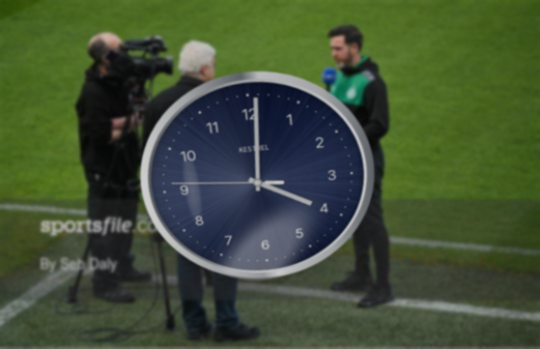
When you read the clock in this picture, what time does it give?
4:00:46
